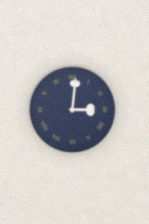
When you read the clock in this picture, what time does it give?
3:01
